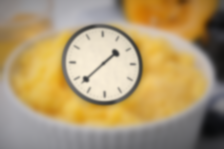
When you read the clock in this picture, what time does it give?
1:38
